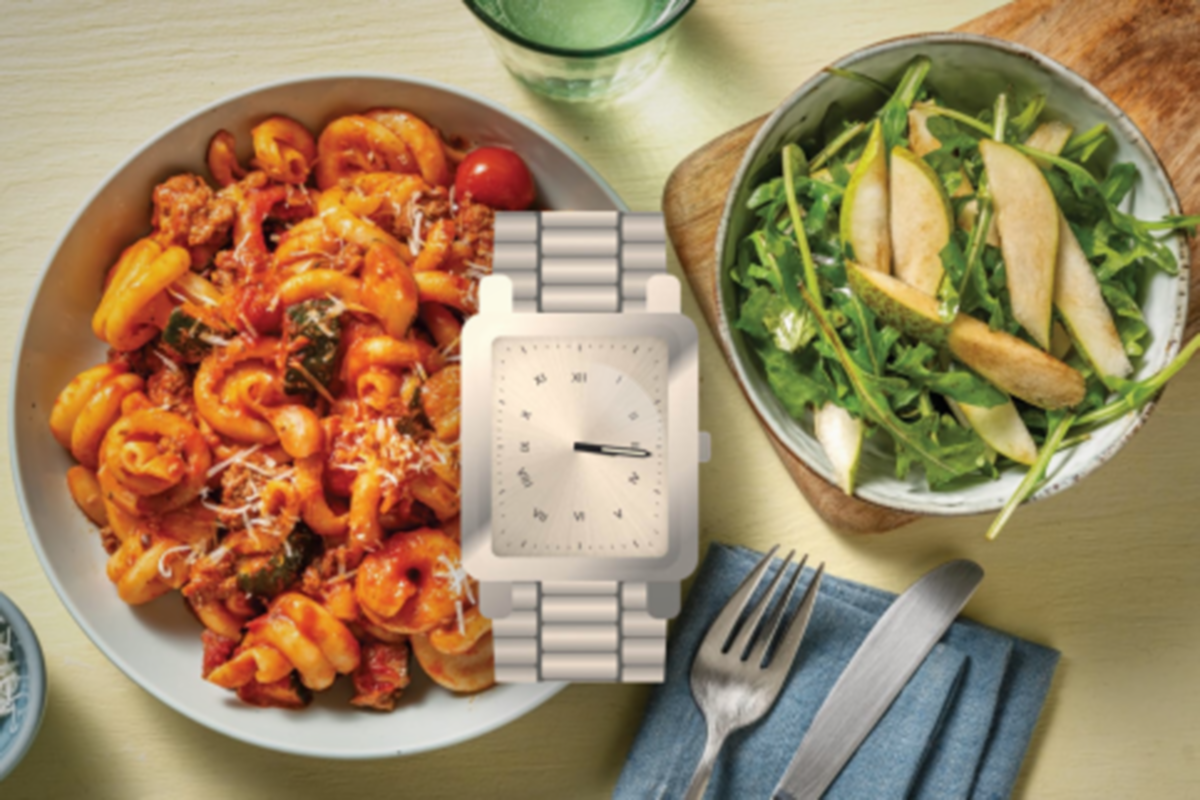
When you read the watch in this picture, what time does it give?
3:16
